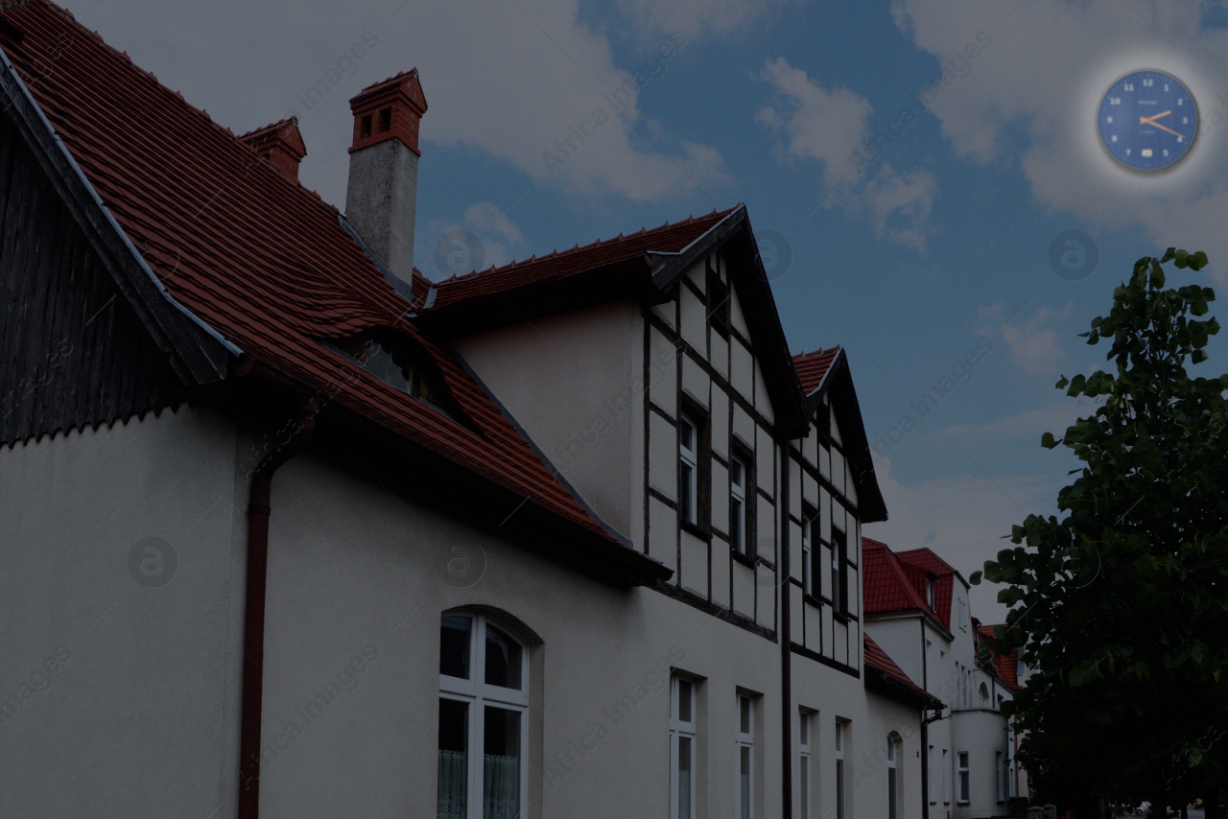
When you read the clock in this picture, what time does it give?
2:19
